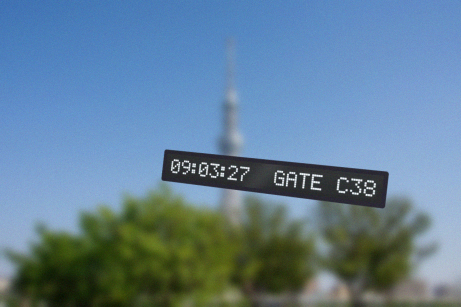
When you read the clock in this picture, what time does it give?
9:03:27
